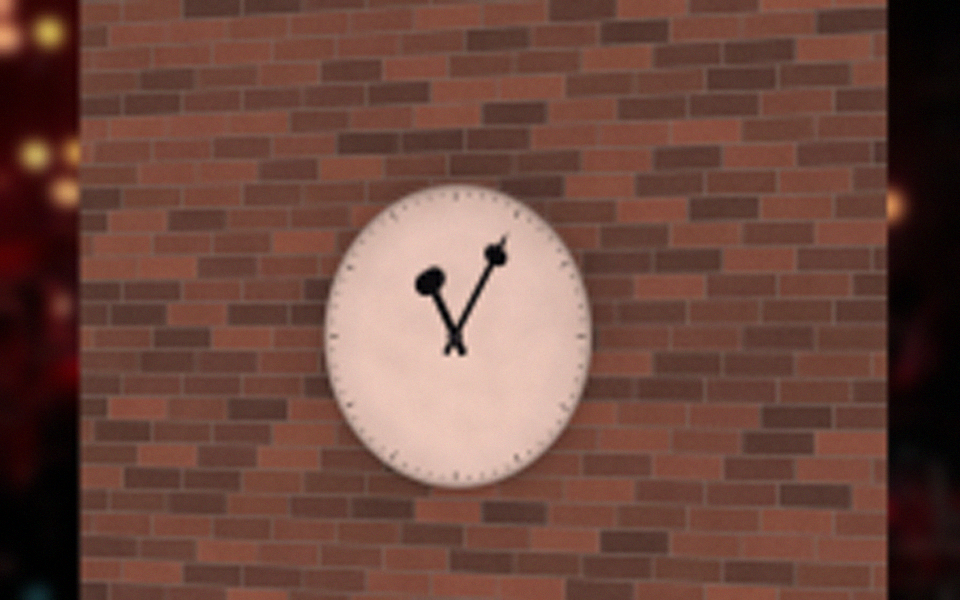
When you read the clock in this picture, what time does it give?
11:05
